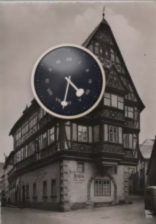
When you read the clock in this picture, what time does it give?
4:32
